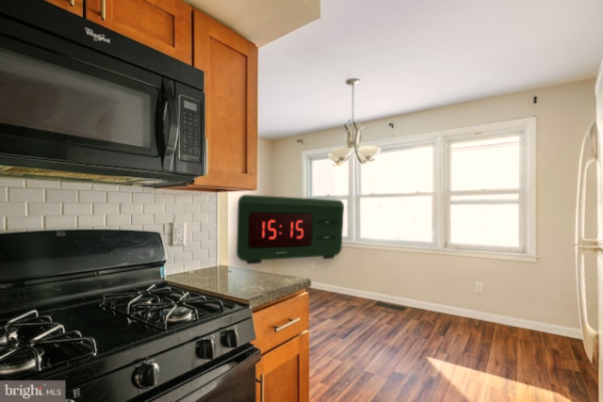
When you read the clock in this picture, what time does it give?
15:15
